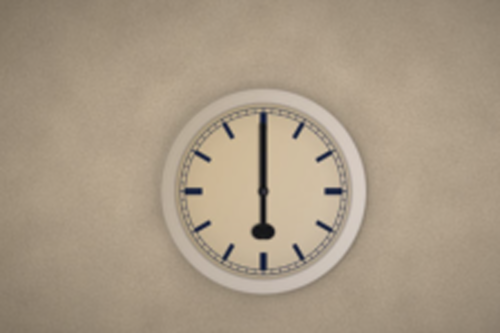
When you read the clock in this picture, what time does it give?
6:00
